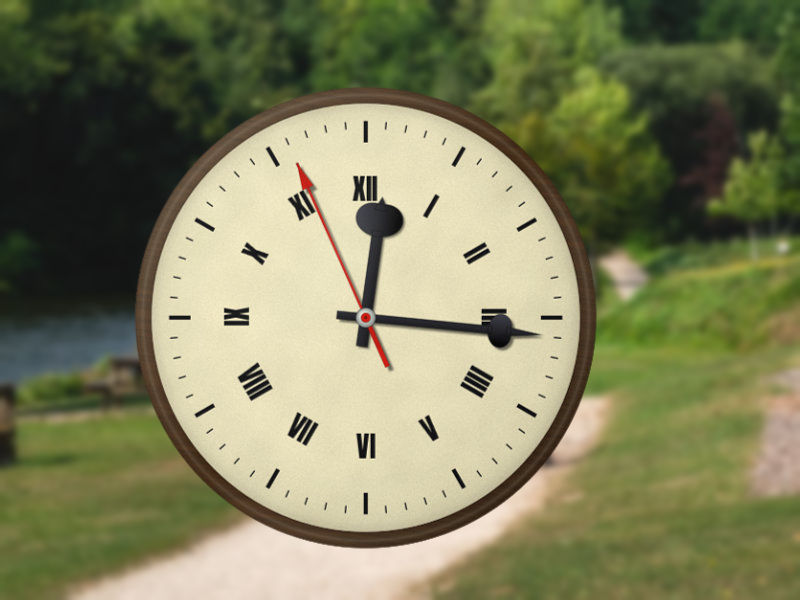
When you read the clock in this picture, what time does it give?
12:15:56
